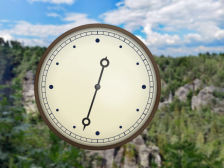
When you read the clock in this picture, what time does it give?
12:33
